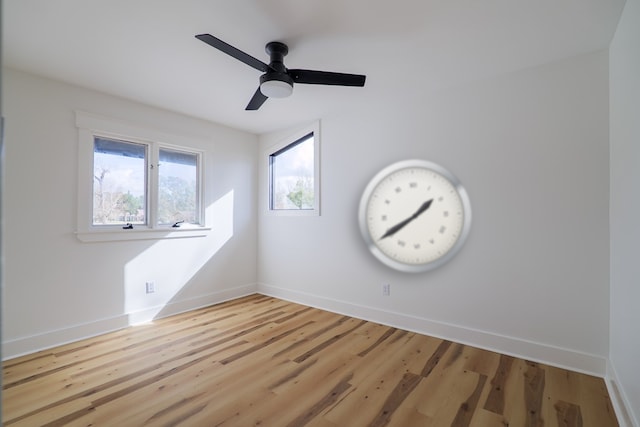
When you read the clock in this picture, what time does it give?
1:40
